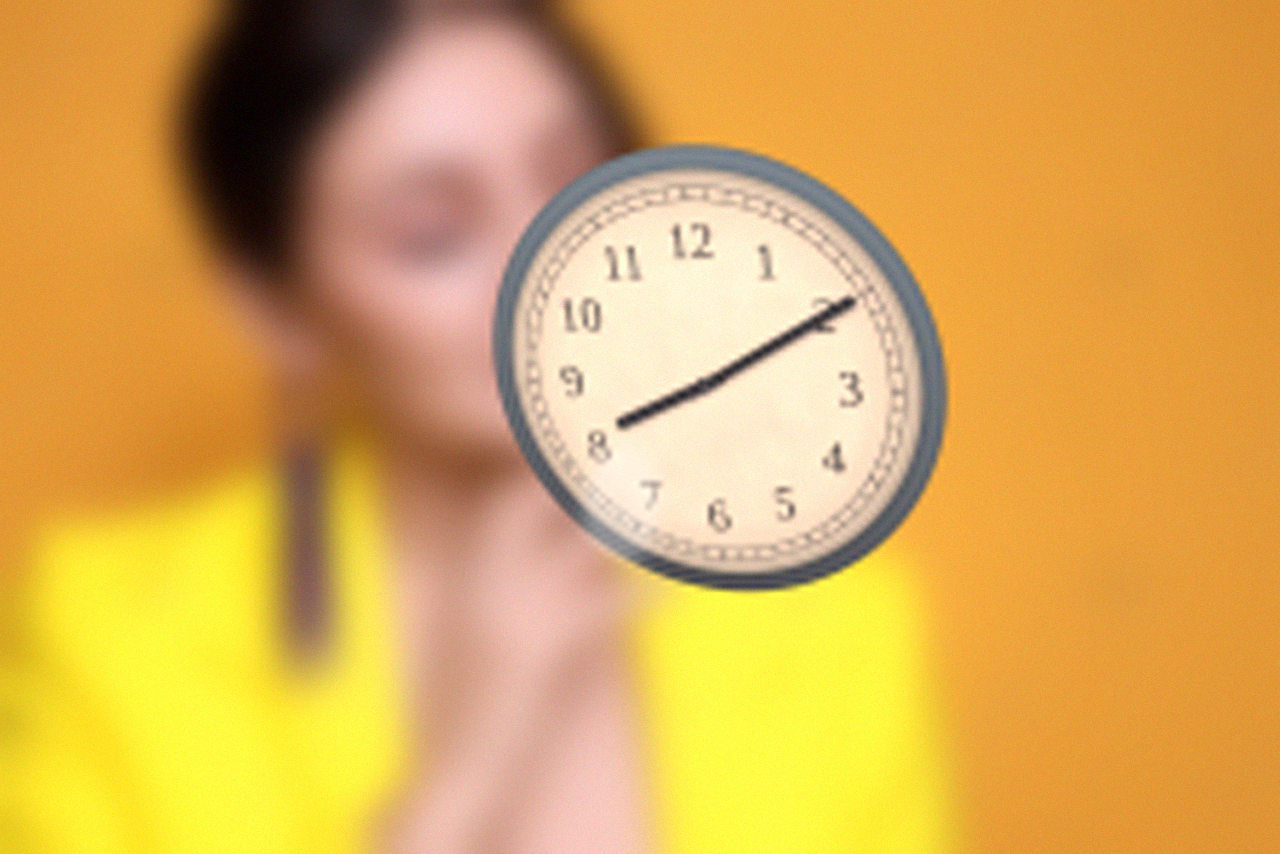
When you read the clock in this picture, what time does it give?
8:10
